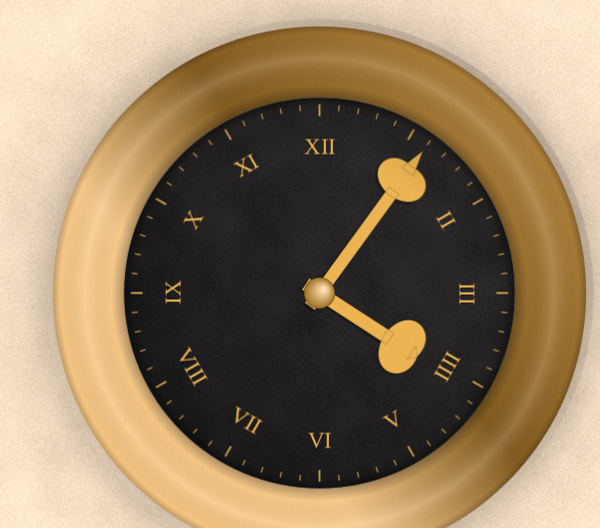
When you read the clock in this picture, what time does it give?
4:06
